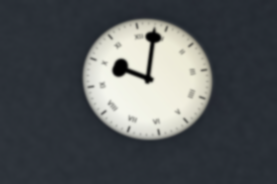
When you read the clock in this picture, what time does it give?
10:03
